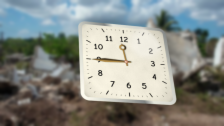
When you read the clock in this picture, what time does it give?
11:45
